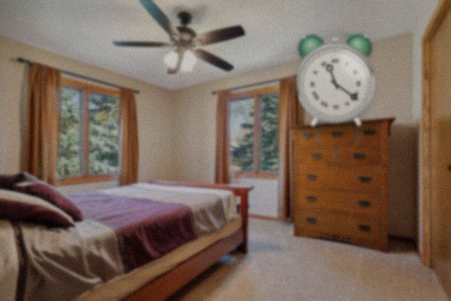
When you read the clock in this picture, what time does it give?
11:21
